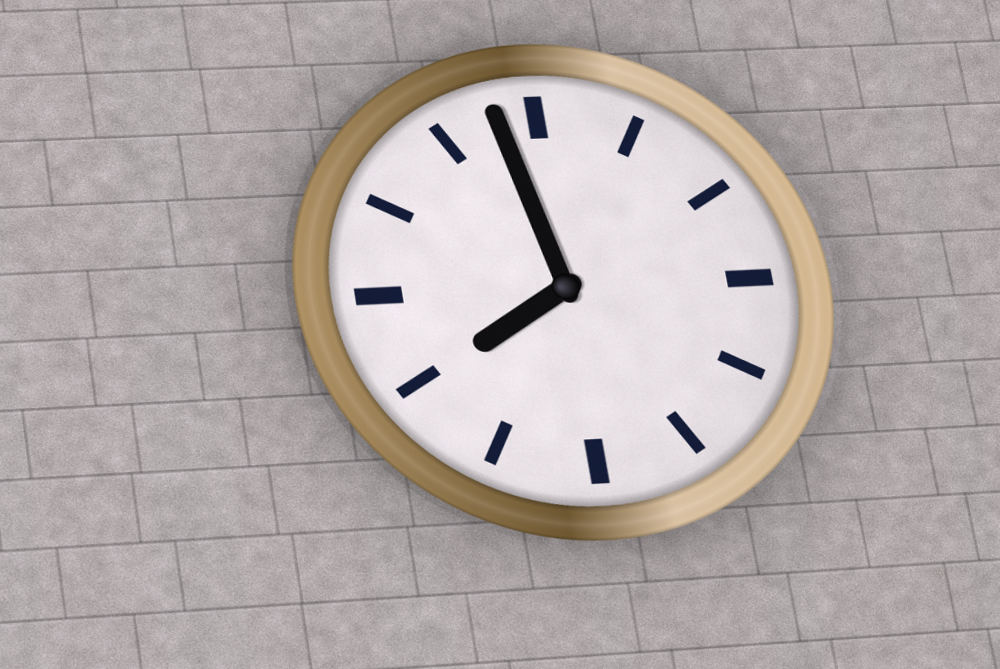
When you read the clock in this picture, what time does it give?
7:58
